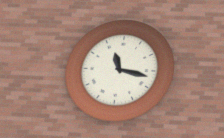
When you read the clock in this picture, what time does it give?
11:17
